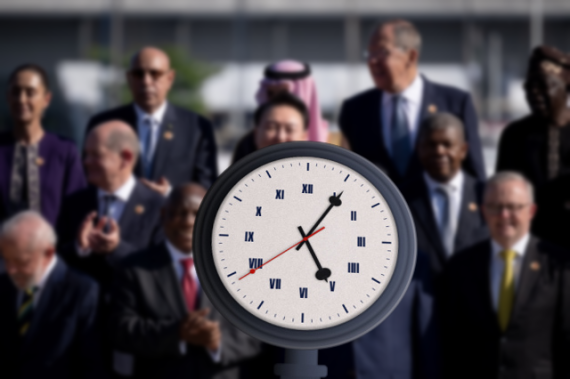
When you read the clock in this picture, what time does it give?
5:05:39
